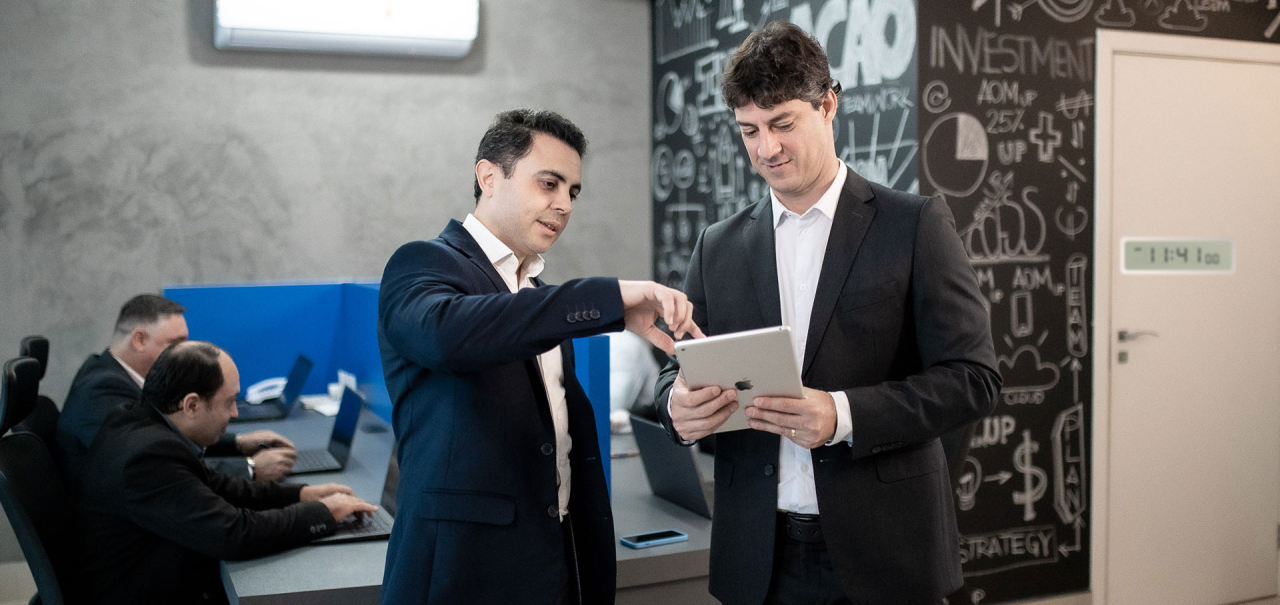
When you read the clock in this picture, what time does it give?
11:41
